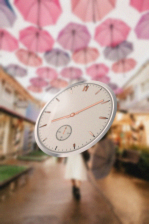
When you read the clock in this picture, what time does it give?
8:09
